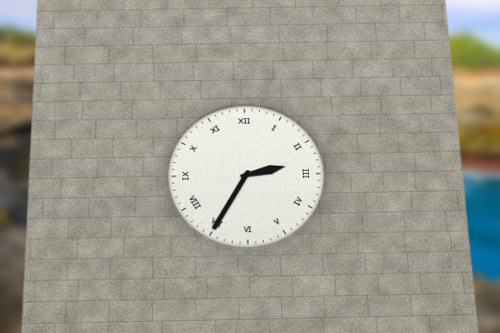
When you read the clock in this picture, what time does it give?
2:35
